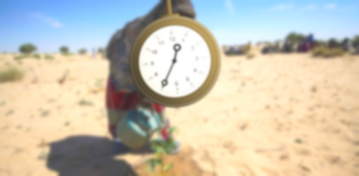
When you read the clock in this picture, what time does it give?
12:35
